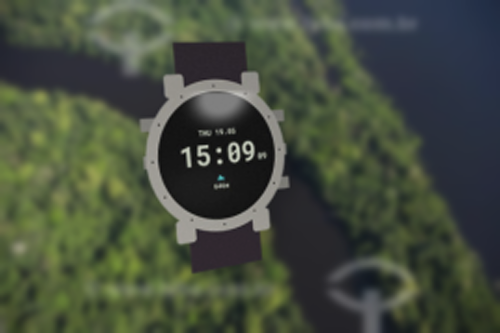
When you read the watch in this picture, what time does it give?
15:09
